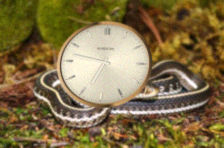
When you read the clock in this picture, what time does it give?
6:47
